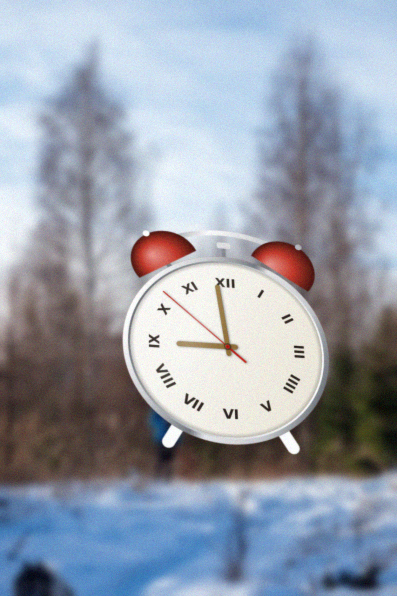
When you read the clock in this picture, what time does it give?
8:58:52
